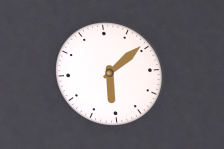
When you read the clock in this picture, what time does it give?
6:09
